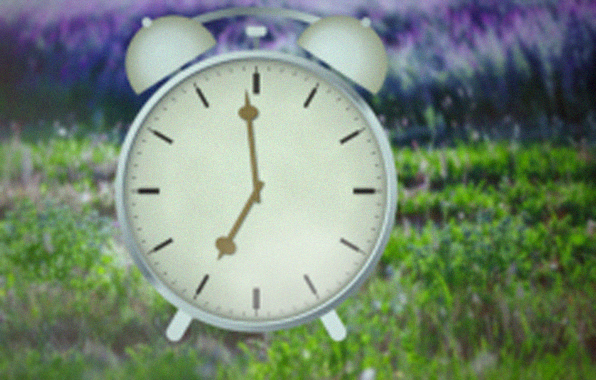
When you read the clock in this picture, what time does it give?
6:59
